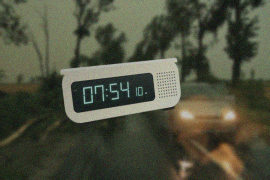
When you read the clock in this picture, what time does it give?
7:54:10
